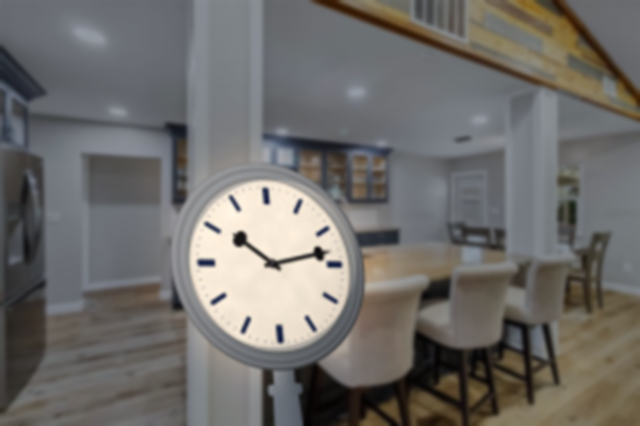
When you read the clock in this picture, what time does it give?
10:13
